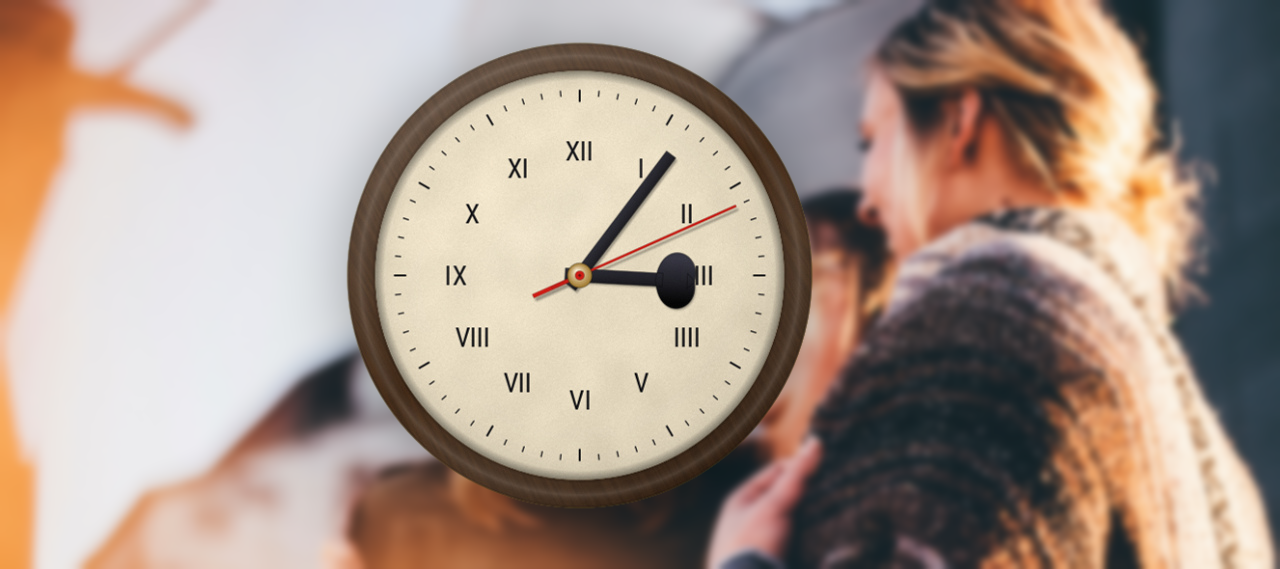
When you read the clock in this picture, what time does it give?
3:06:11
